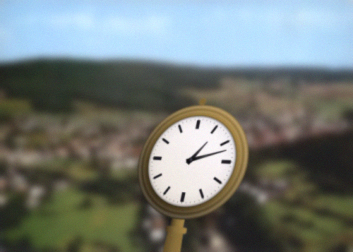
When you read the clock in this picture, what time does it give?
1:12
